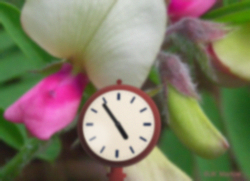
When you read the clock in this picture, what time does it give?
4:54
